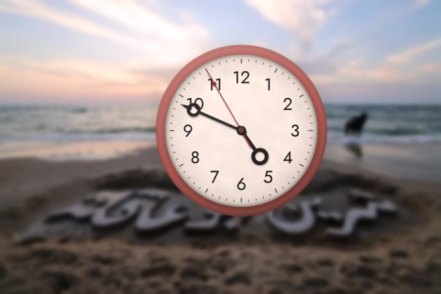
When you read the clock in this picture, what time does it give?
4:48:55
